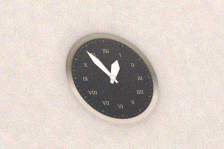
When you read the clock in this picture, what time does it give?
12:54
